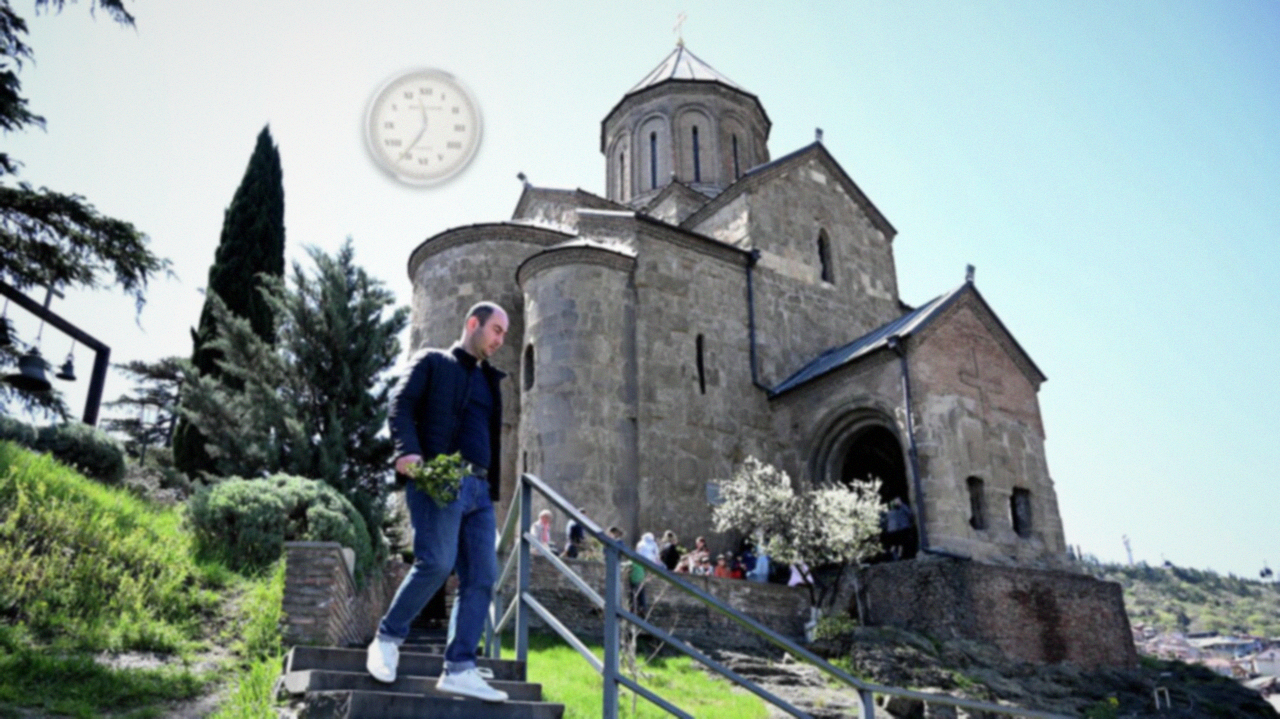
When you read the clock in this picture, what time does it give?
11:36
